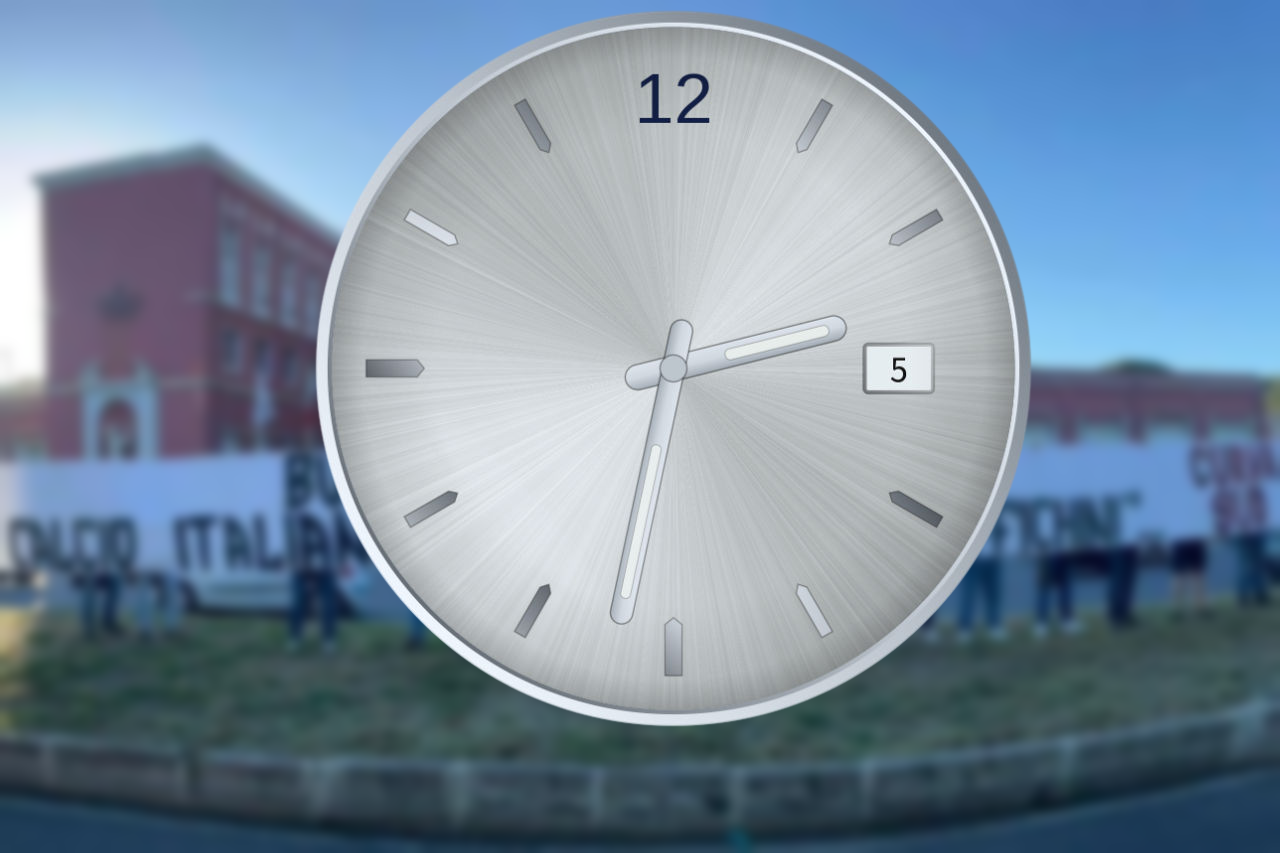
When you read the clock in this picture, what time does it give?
2:32
